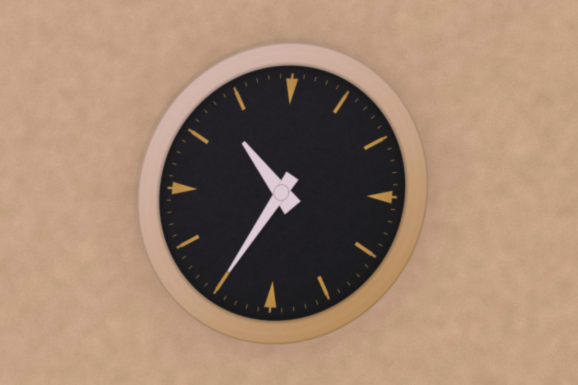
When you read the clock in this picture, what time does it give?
10:35
